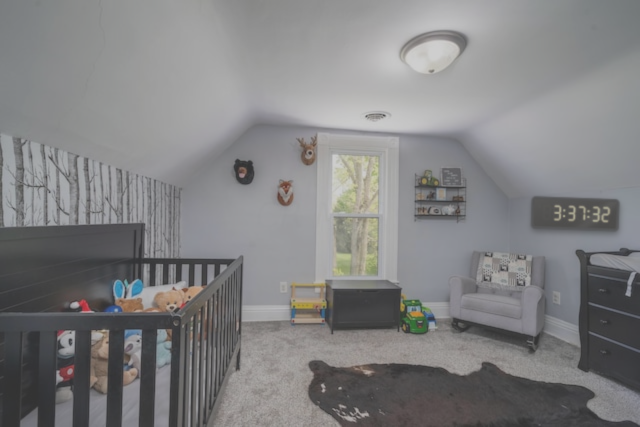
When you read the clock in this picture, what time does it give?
3:37:32
